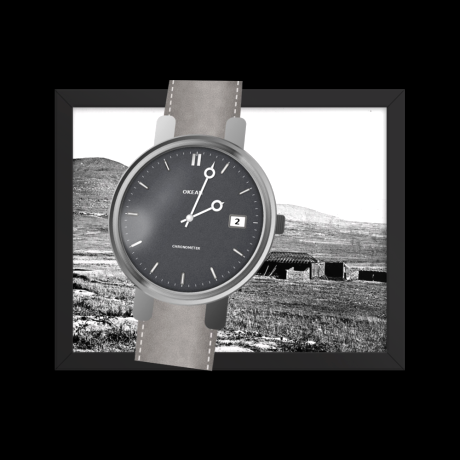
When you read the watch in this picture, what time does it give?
2:03
